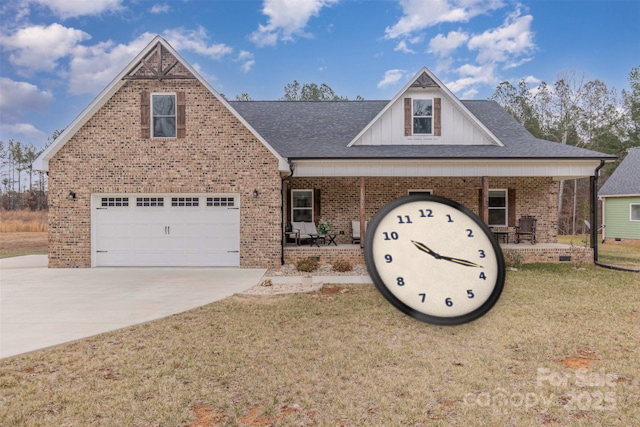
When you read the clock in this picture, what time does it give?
10:18
